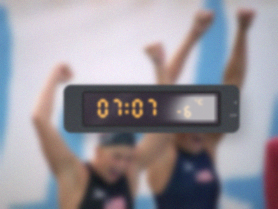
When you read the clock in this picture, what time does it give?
7:07
